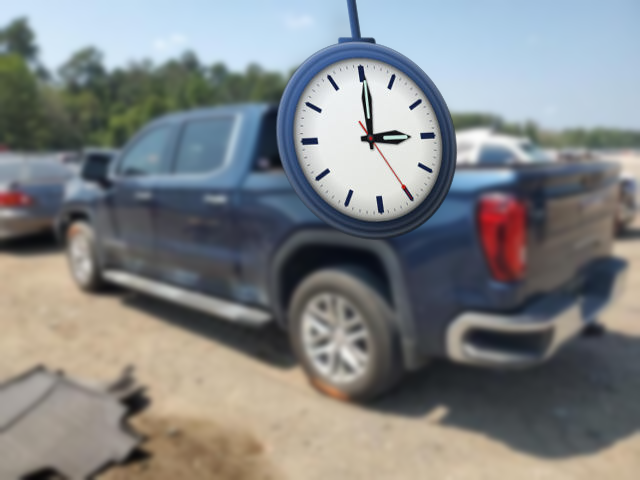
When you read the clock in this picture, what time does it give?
3:00:25
